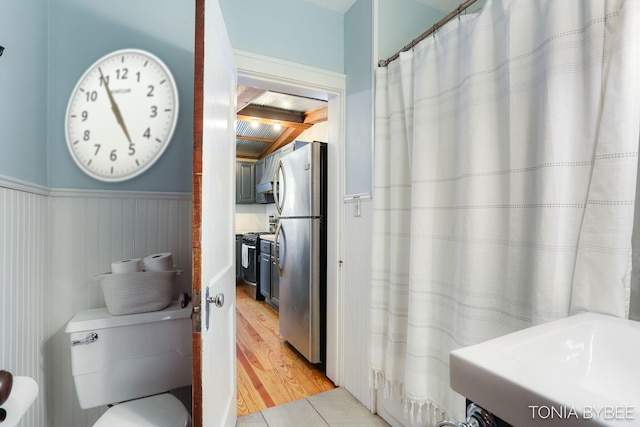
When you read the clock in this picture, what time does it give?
4:55
